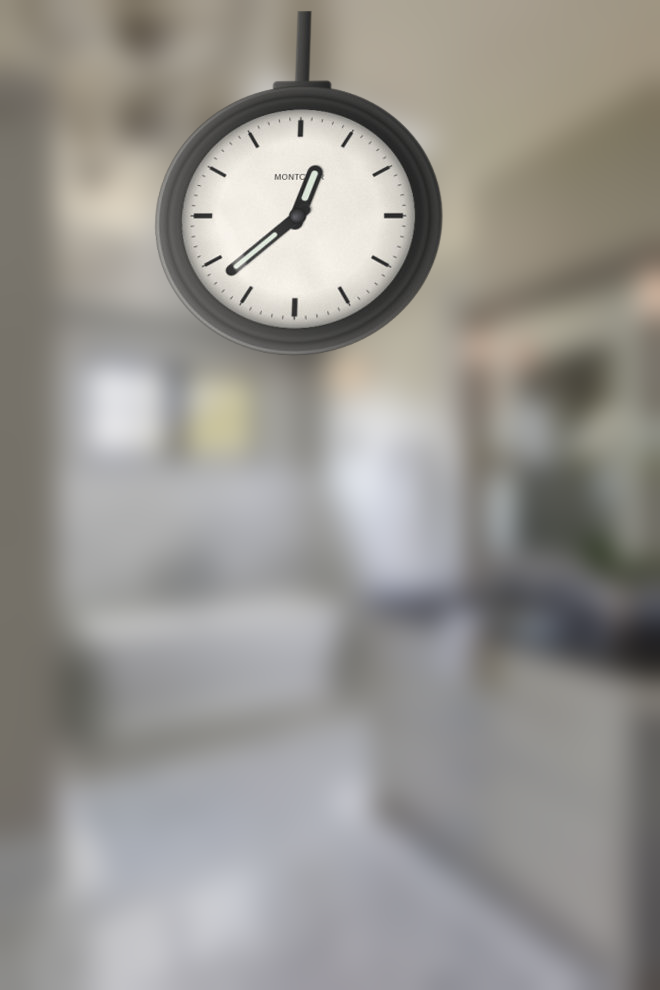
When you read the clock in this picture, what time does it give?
12:38
